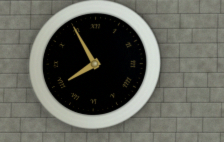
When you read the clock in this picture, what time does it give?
7:55
